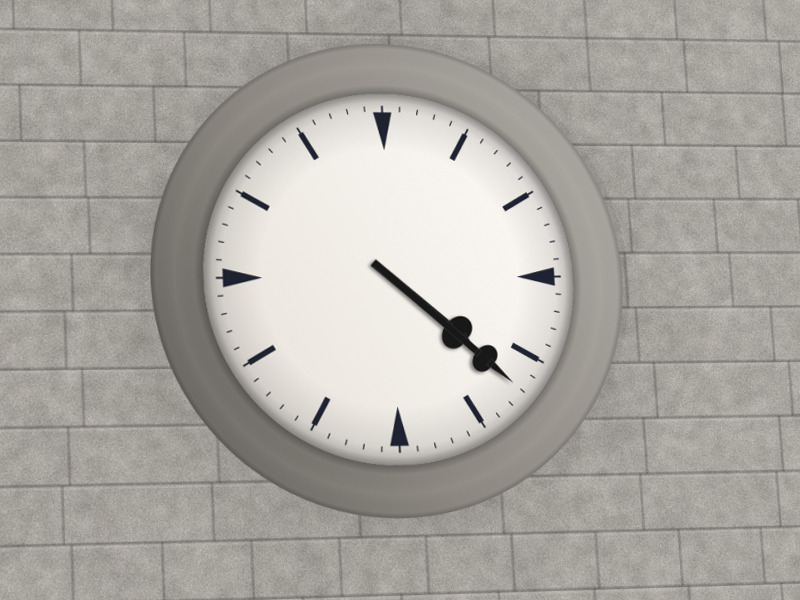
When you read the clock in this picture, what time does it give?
4:22
